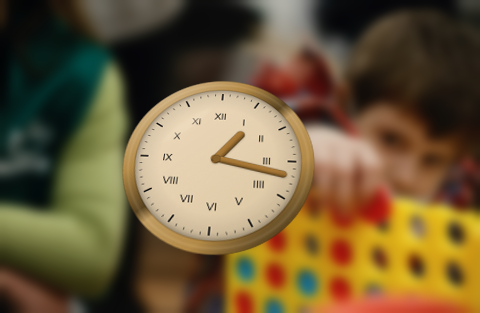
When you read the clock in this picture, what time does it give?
1:17
